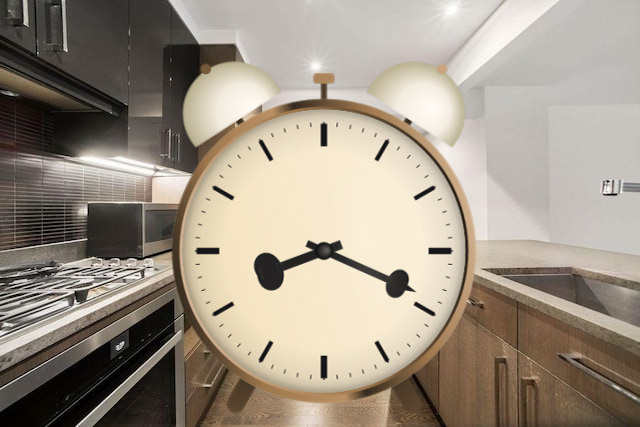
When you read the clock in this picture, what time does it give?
8:19
